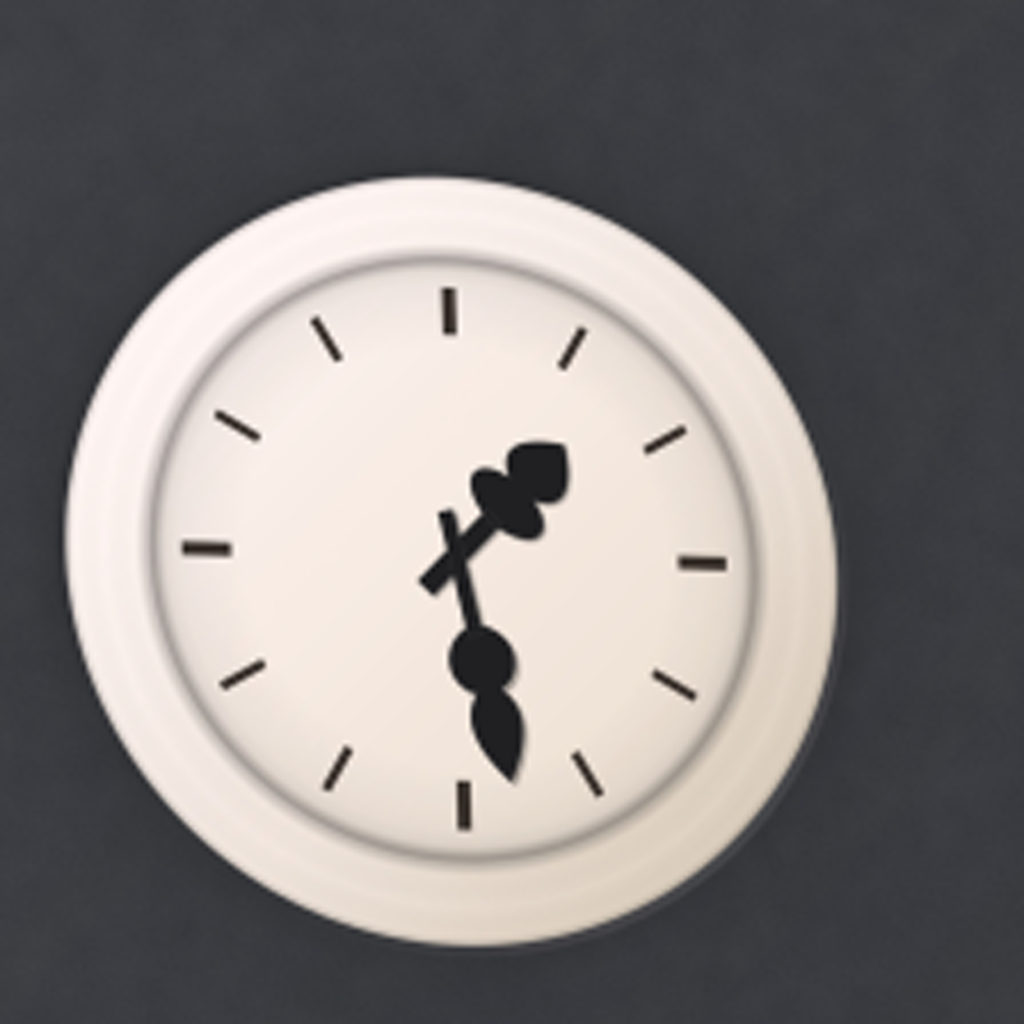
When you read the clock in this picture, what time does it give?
1:28
